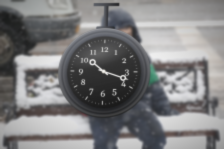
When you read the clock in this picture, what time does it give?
10:18
